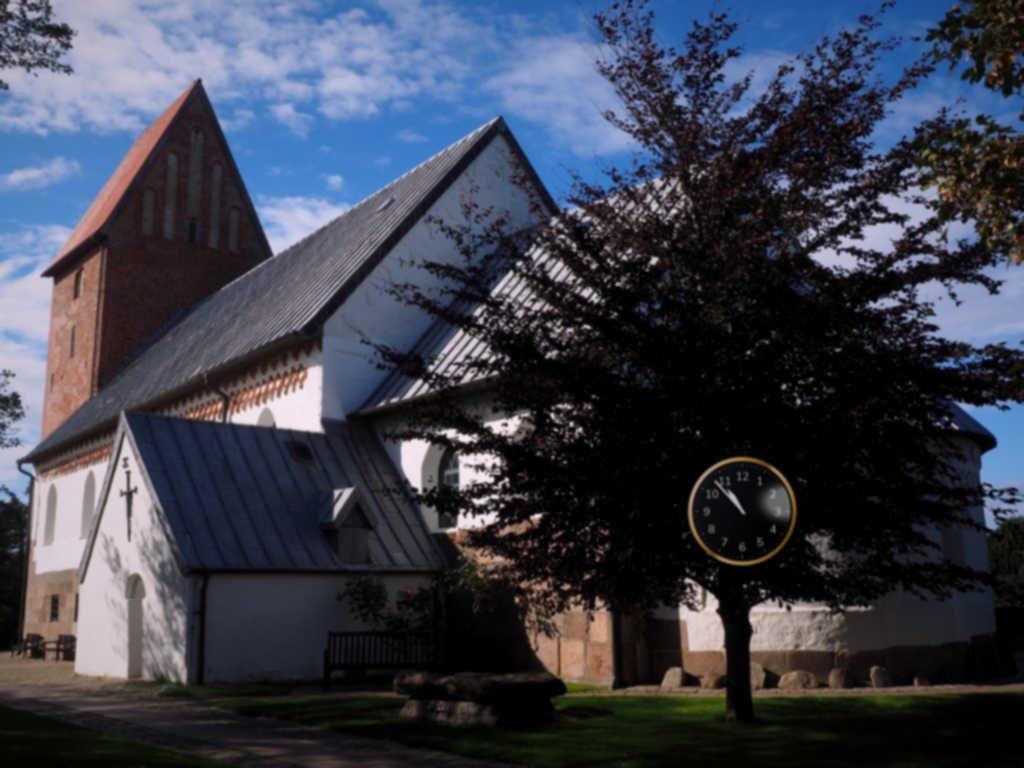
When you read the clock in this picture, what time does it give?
10:53
